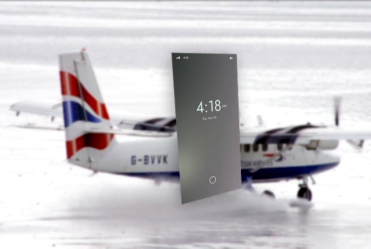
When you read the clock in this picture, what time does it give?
4:18
